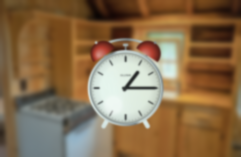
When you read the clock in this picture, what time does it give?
1:15
